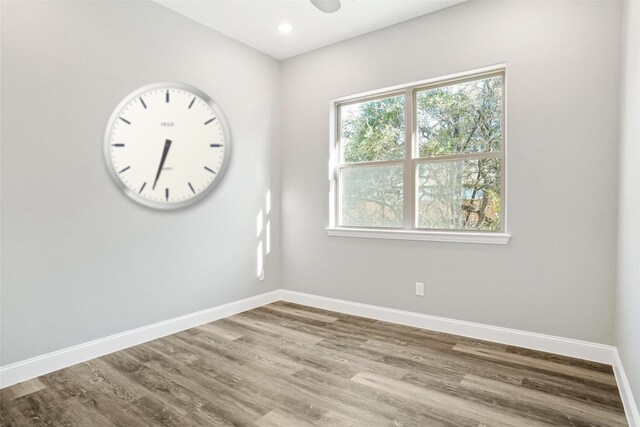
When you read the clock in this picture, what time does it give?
6:33
